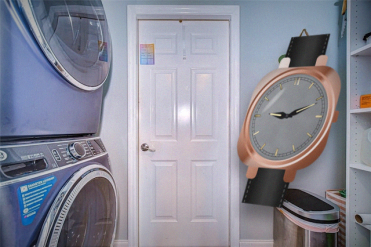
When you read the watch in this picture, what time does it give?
9:11
